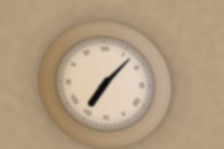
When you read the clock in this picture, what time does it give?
7:07
